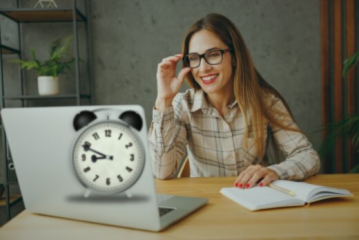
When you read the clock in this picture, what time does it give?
8:49
